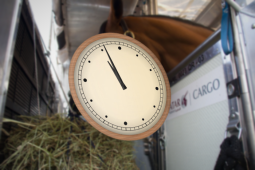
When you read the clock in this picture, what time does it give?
10:56
